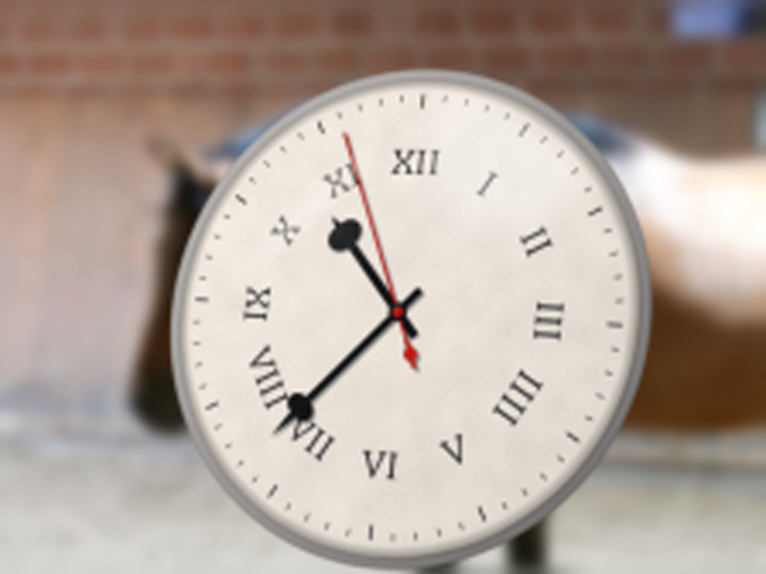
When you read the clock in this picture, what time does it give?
10:36:56
